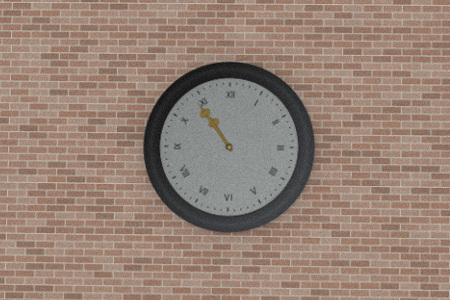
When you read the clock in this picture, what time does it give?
10:54
